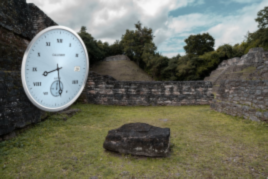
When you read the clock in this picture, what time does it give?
8:28
